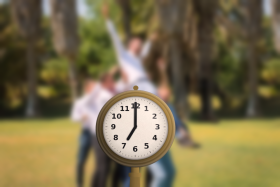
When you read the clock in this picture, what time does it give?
7:00
